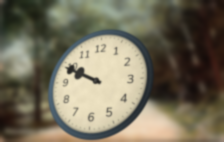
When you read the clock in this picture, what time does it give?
9:49
